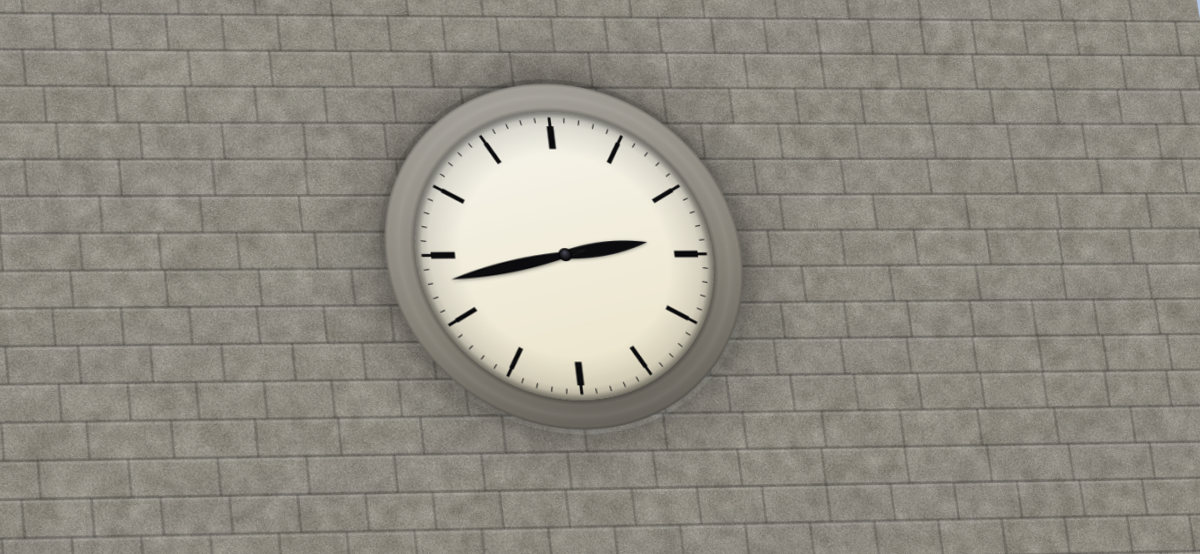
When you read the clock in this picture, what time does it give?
2:43
